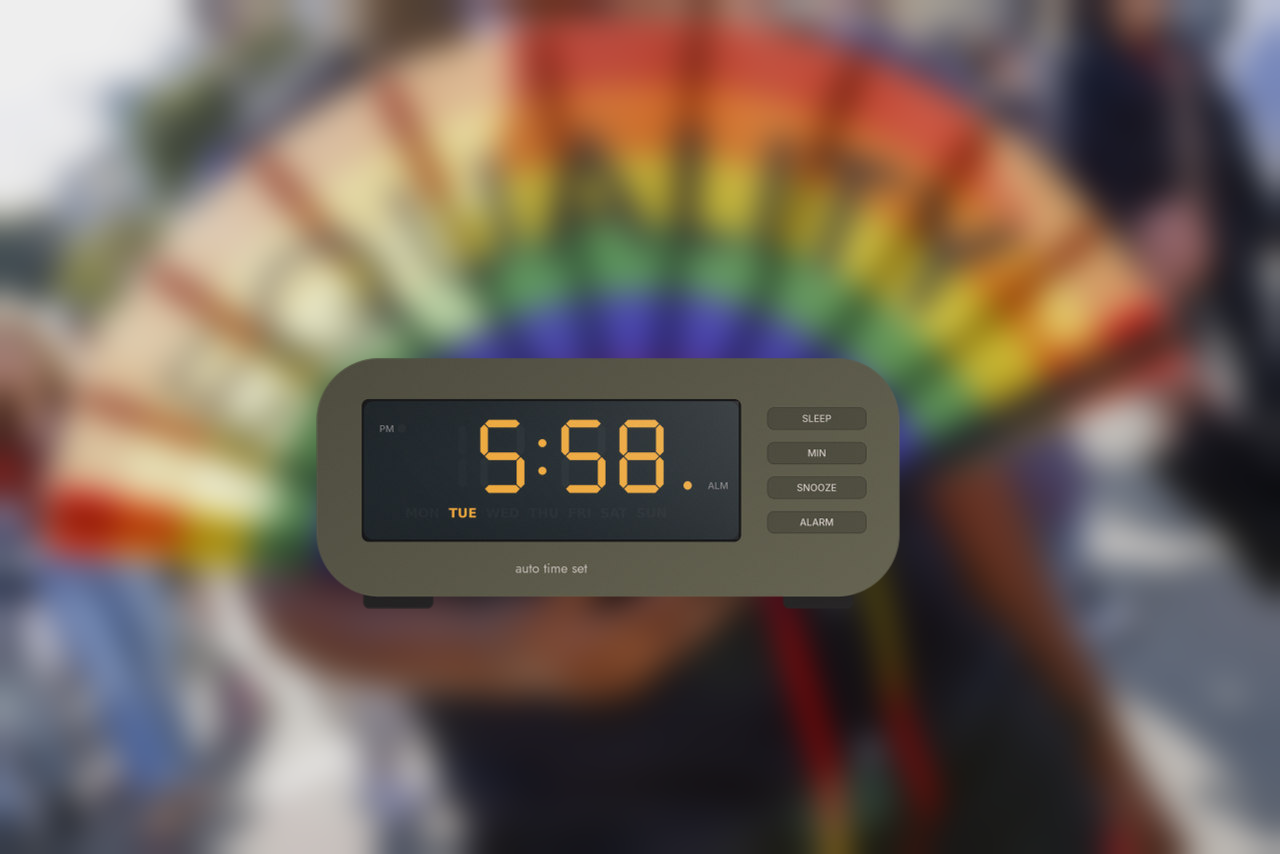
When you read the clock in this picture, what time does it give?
5:58
